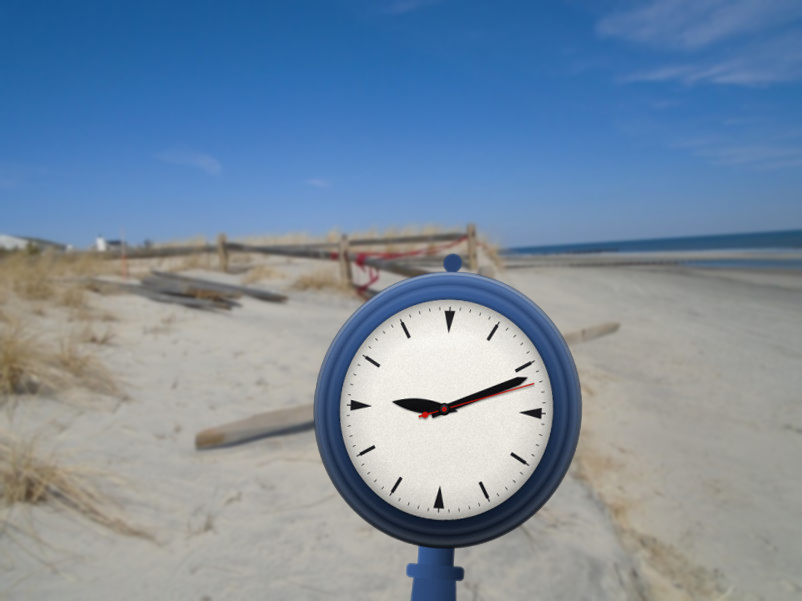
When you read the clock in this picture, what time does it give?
9:11:12
